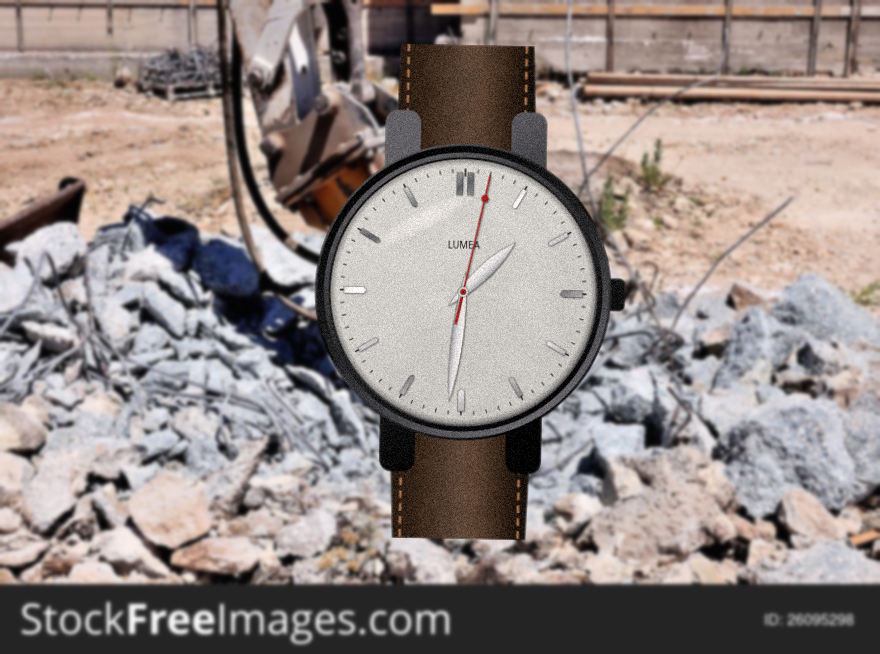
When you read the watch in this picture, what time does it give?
1:31:02
